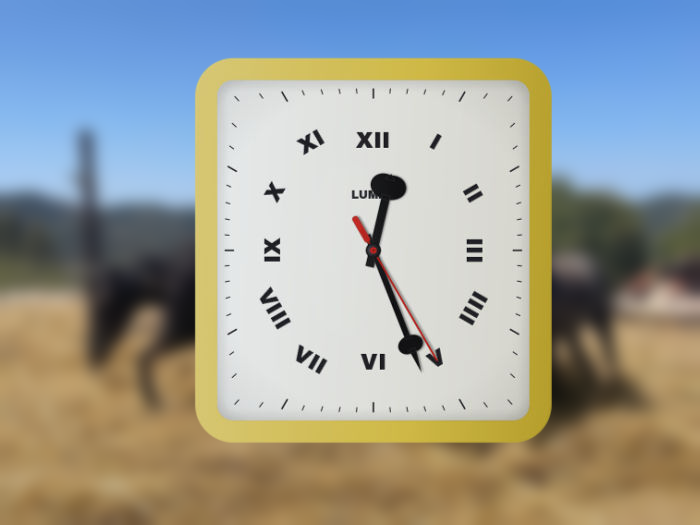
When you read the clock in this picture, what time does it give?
12:26:25
